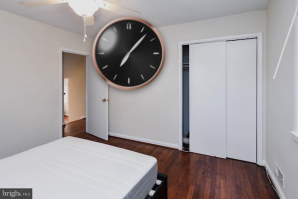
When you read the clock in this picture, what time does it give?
7:07
